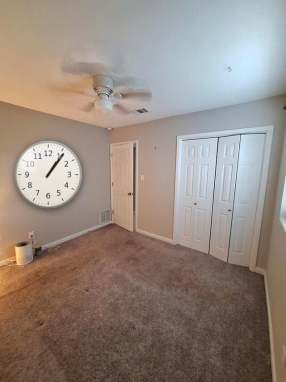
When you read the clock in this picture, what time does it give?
1:06
